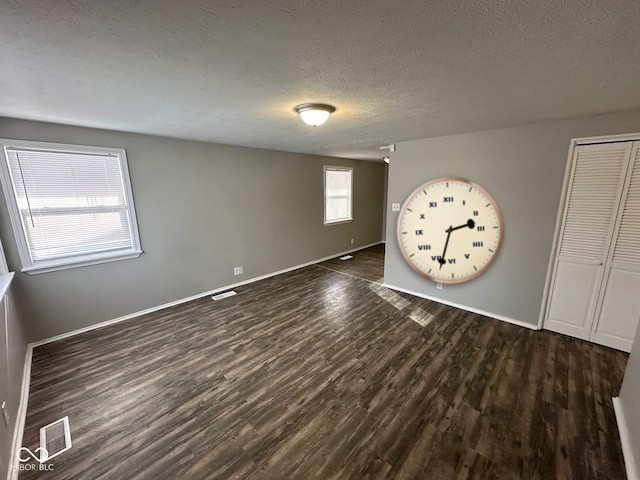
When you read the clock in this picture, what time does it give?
2:33
